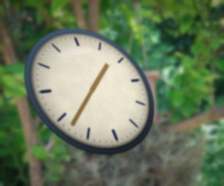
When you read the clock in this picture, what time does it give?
1:38
